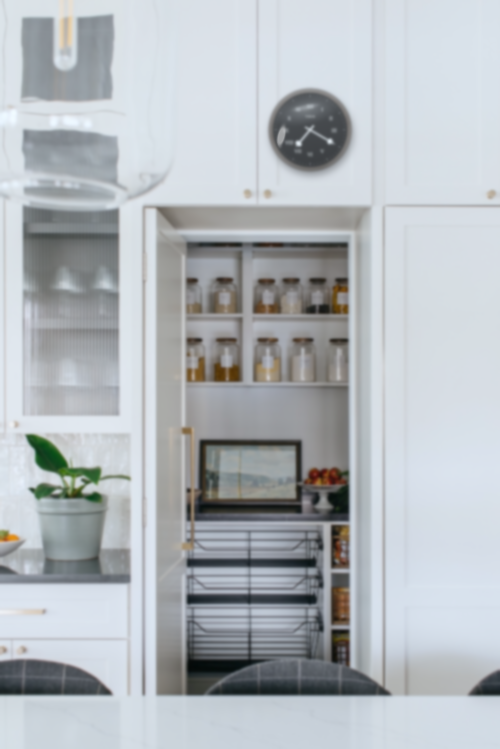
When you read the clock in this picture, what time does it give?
7:20
